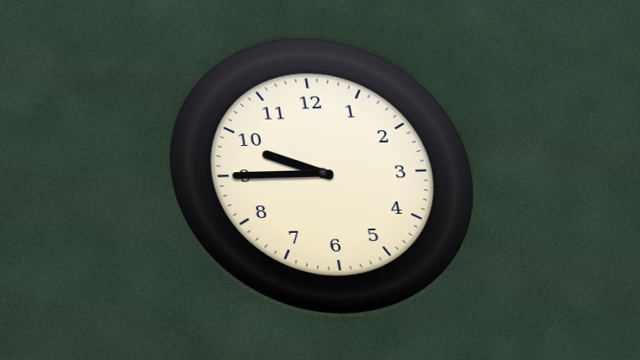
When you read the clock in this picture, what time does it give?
9:45
